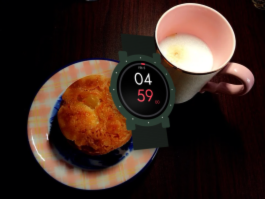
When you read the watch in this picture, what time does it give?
4:59
